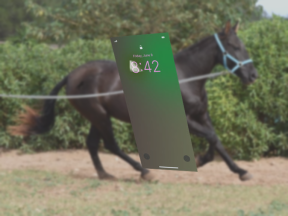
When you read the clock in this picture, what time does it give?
8:42
